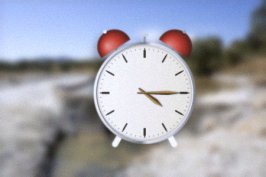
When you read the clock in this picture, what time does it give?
4:15
